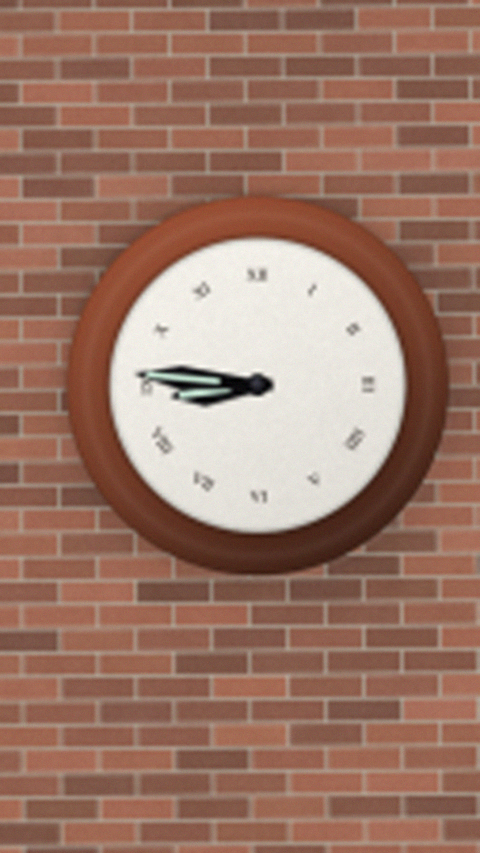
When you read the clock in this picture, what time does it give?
8:46
